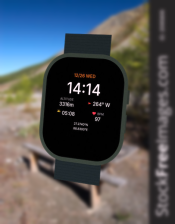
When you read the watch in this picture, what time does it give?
14:14
